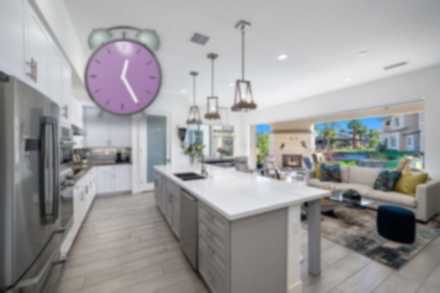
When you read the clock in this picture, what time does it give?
12:25
